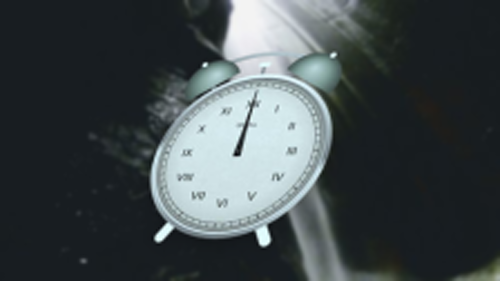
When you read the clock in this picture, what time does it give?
12:00
